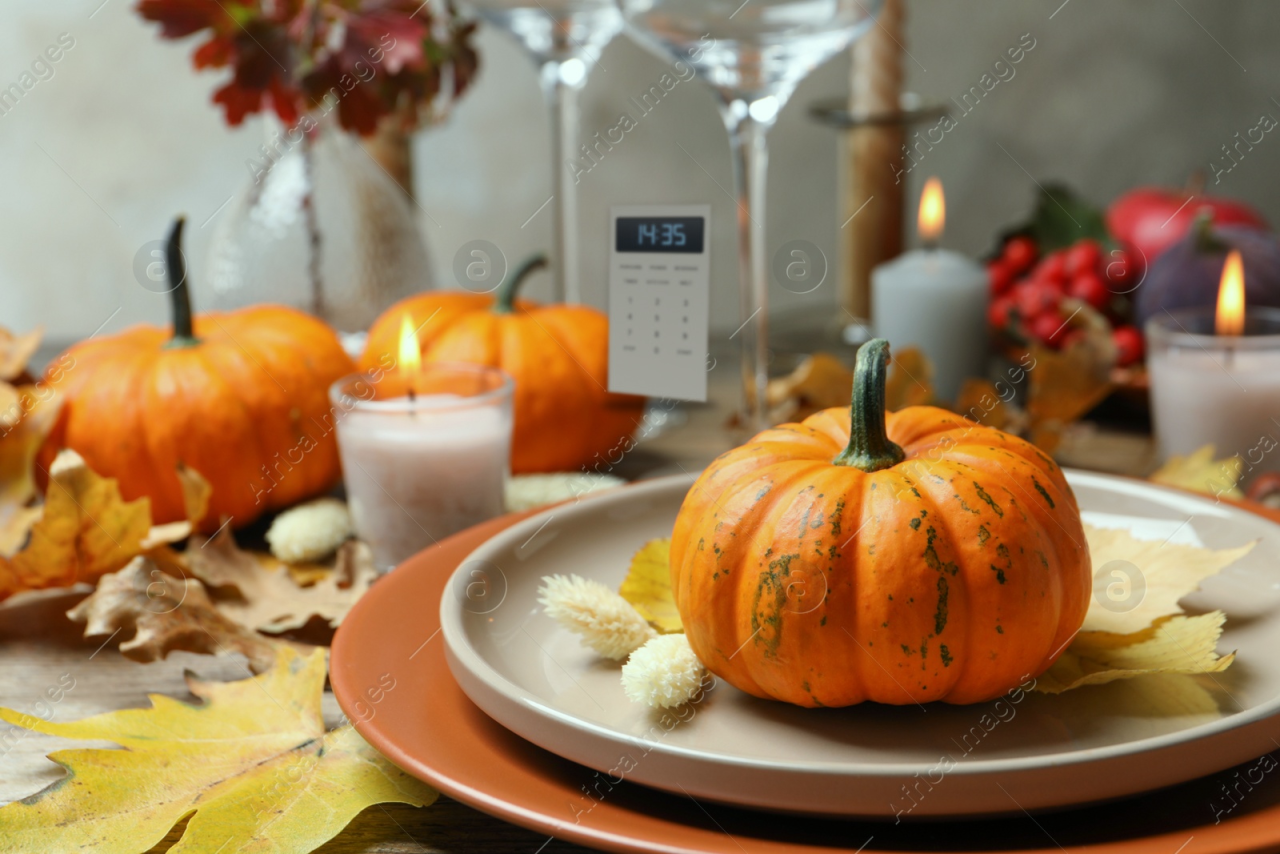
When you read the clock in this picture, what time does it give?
14:35
